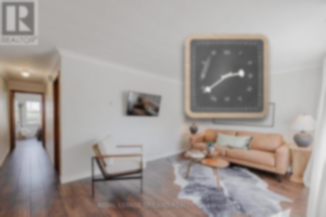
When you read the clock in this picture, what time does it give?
2:39
